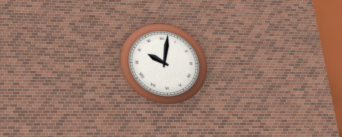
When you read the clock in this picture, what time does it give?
10:02
